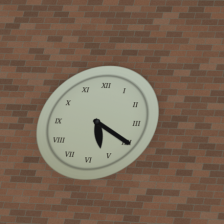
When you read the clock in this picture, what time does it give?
5:20
